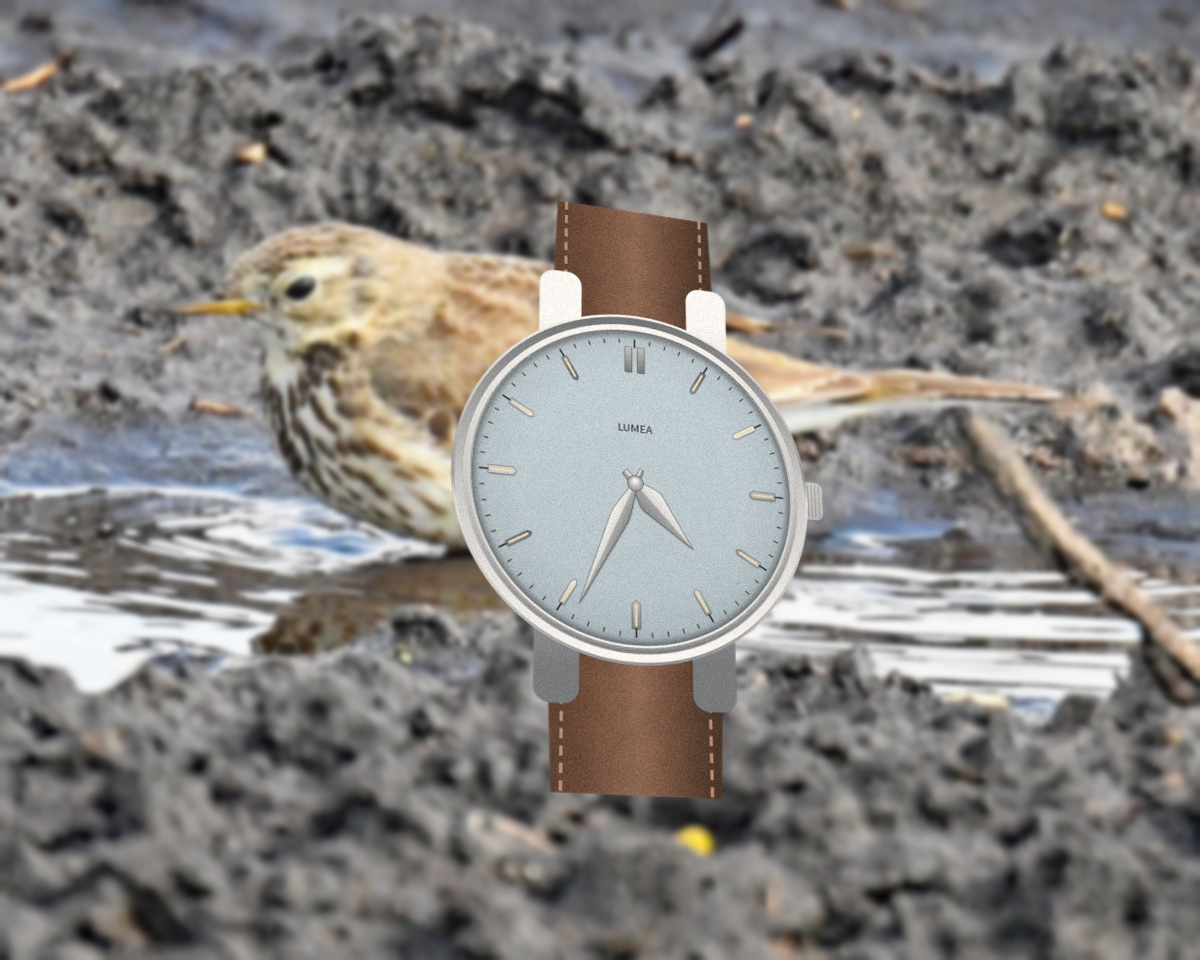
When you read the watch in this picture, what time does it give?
4:34
